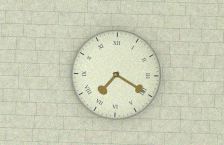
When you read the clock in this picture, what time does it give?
7:20
